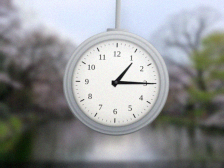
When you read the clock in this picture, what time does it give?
1:15
